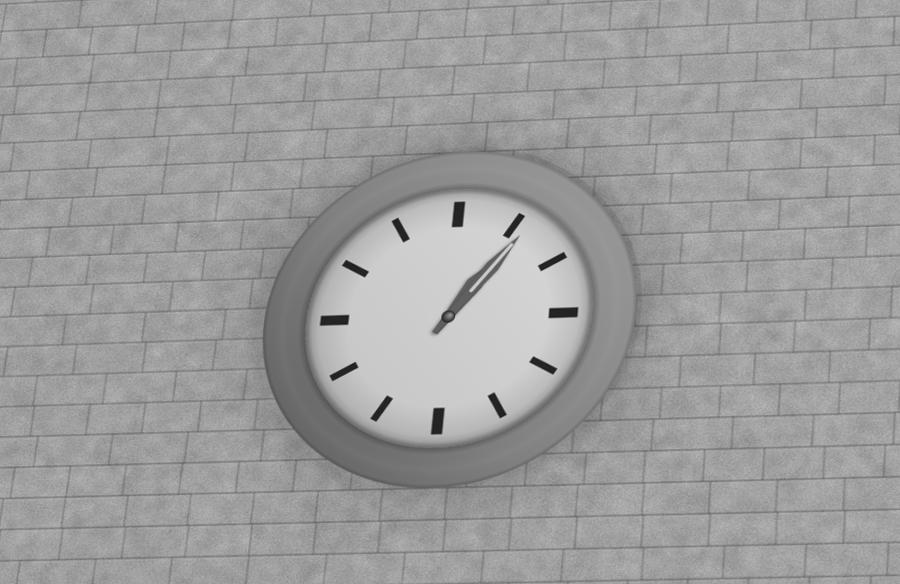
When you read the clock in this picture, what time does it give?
1:06
